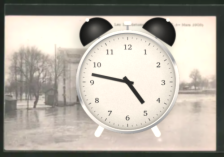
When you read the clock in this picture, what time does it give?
4:47
